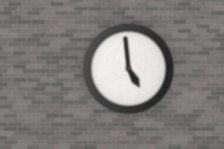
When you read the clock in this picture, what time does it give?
4:59
